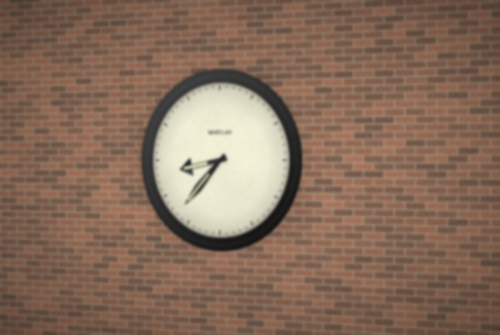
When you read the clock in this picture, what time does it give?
8:37
